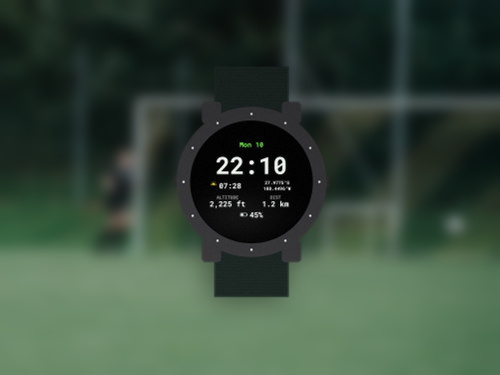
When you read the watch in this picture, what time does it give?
22:10
